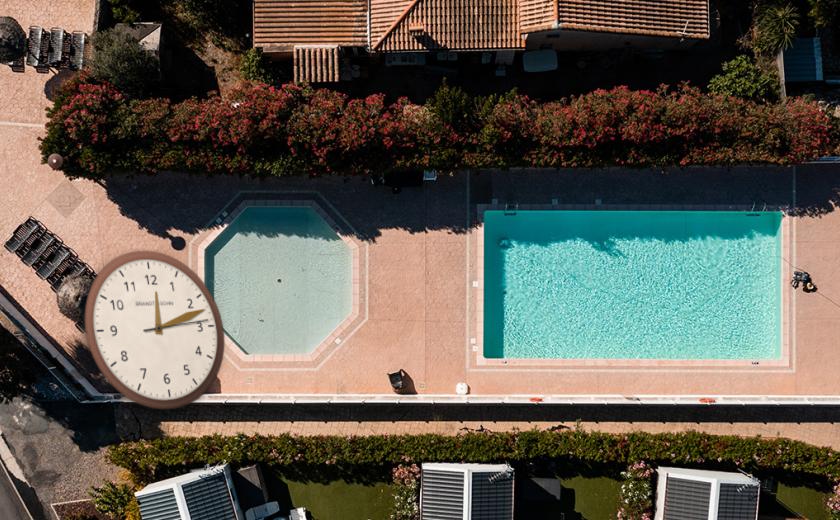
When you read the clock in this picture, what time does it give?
12:12:14
